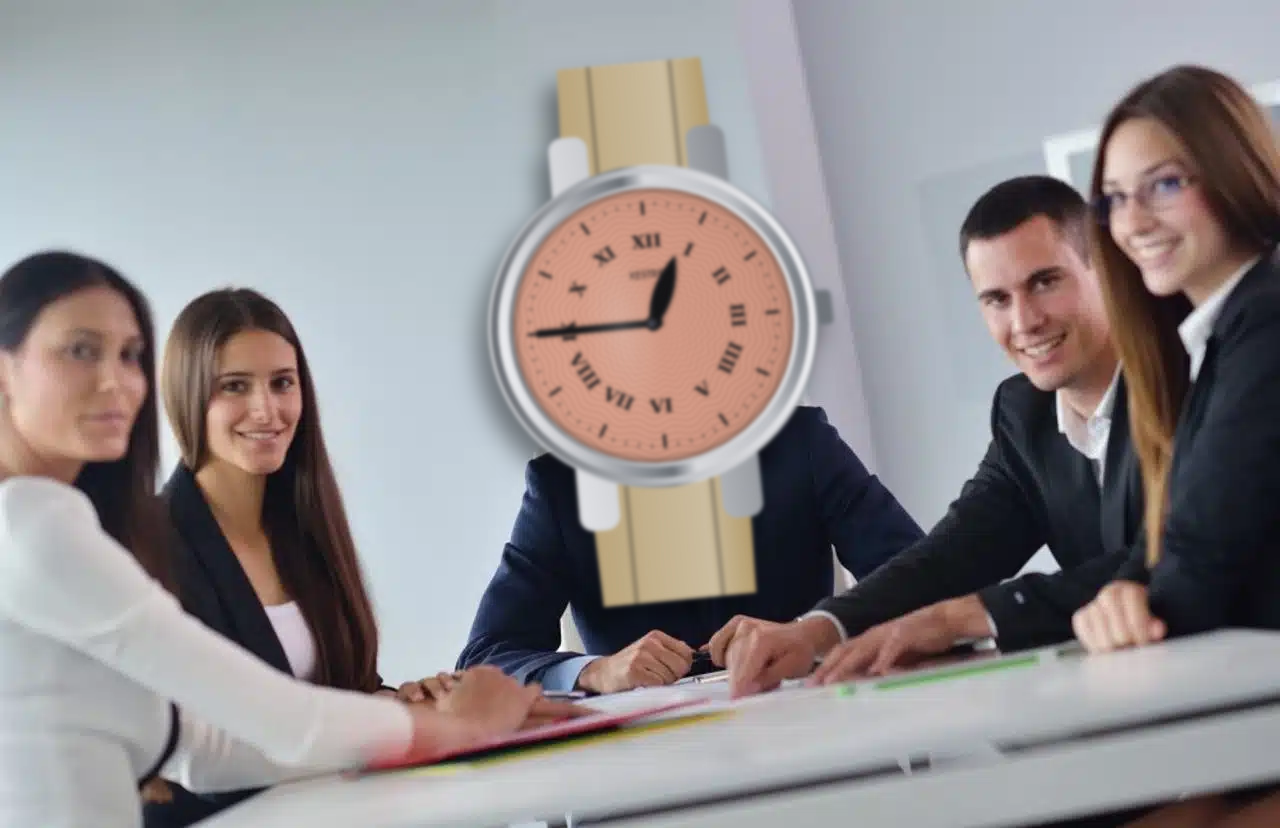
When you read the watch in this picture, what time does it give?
12:45
